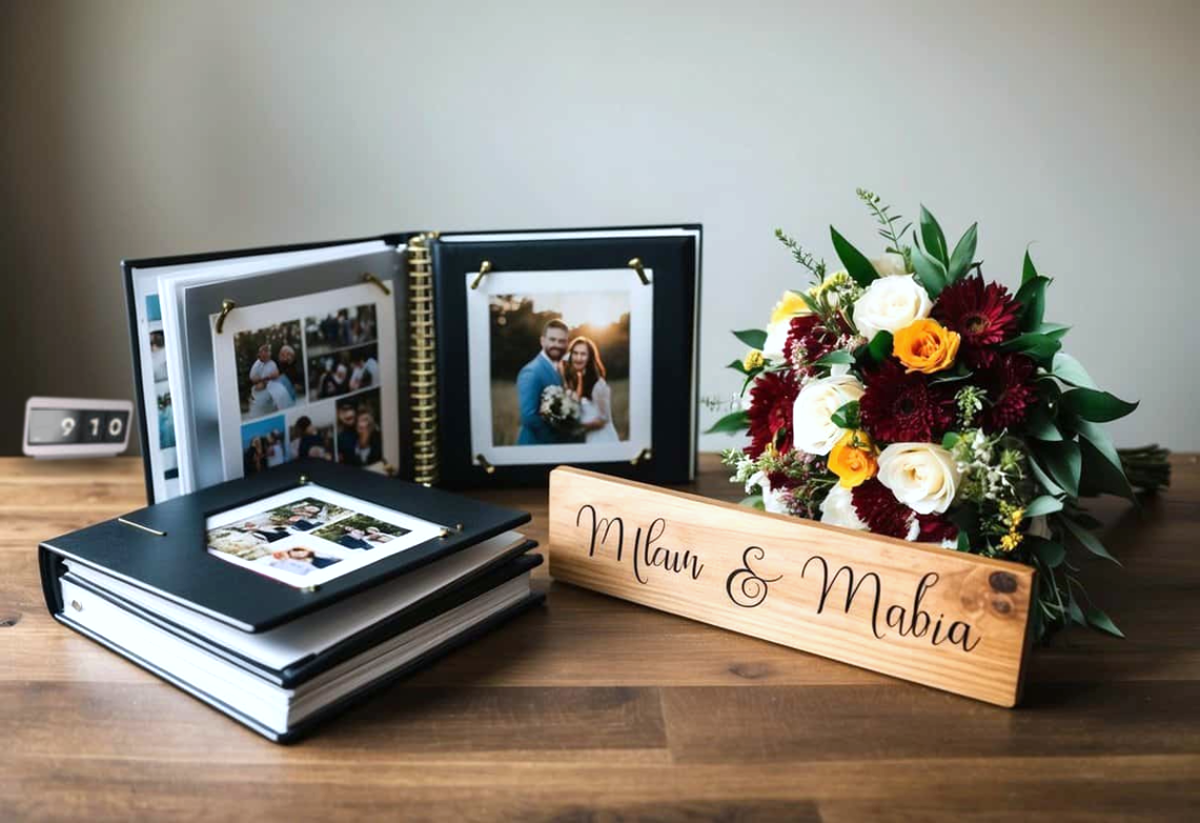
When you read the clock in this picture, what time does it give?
9:10
